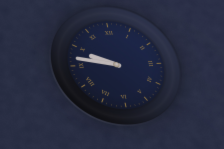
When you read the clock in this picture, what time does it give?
9:47
